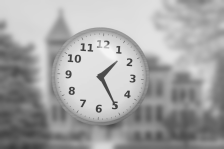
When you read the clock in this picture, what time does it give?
1:25
